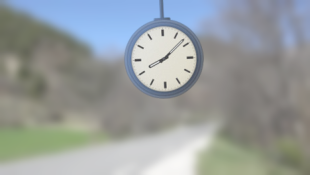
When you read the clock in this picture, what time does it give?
8:08
